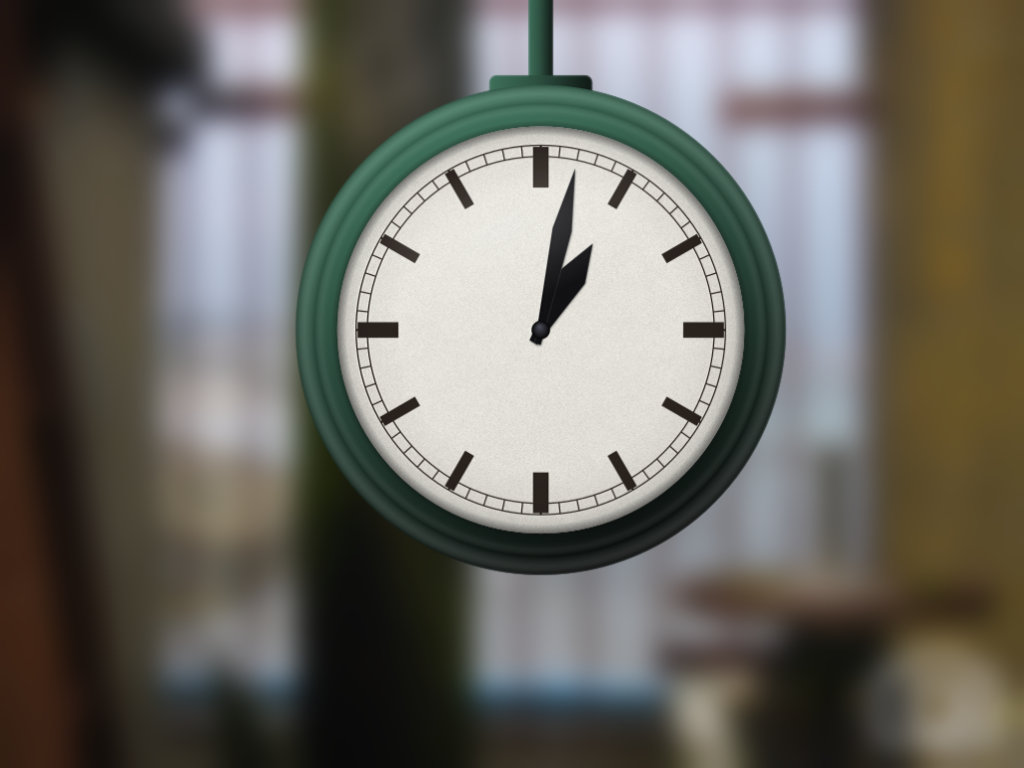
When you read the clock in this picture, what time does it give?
1:02
